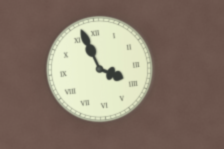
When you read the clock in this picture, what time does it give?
3:57
